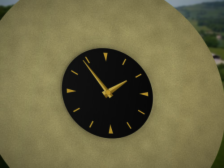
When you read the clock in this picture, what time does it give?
1:54
